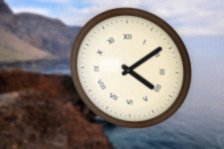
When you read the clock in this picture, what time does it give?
4:09
